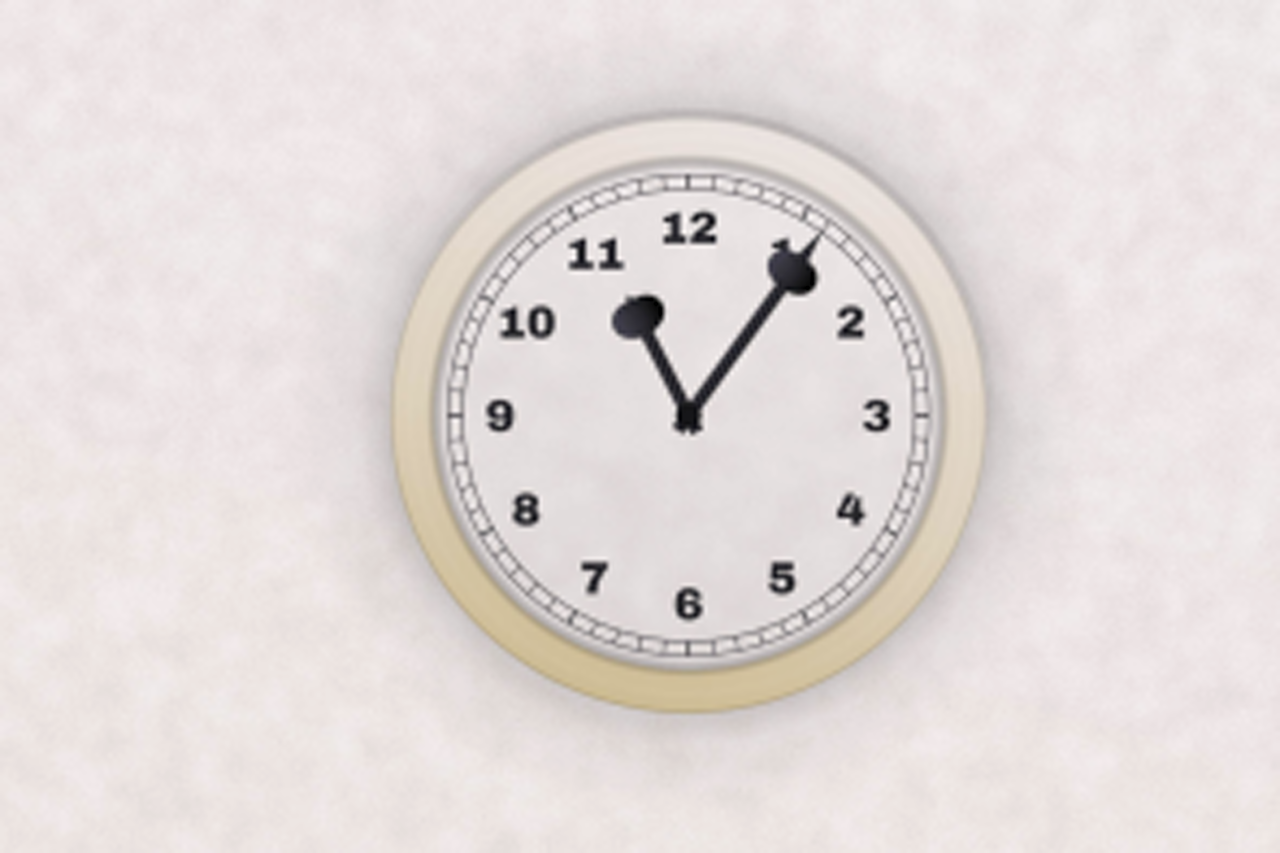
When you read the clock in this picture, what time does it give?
11:06
